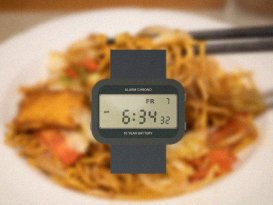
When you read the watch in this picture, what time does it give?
6:34:32
